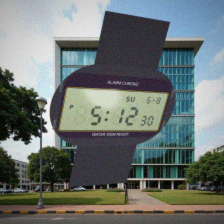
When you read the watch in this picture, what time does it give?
5:12:30
